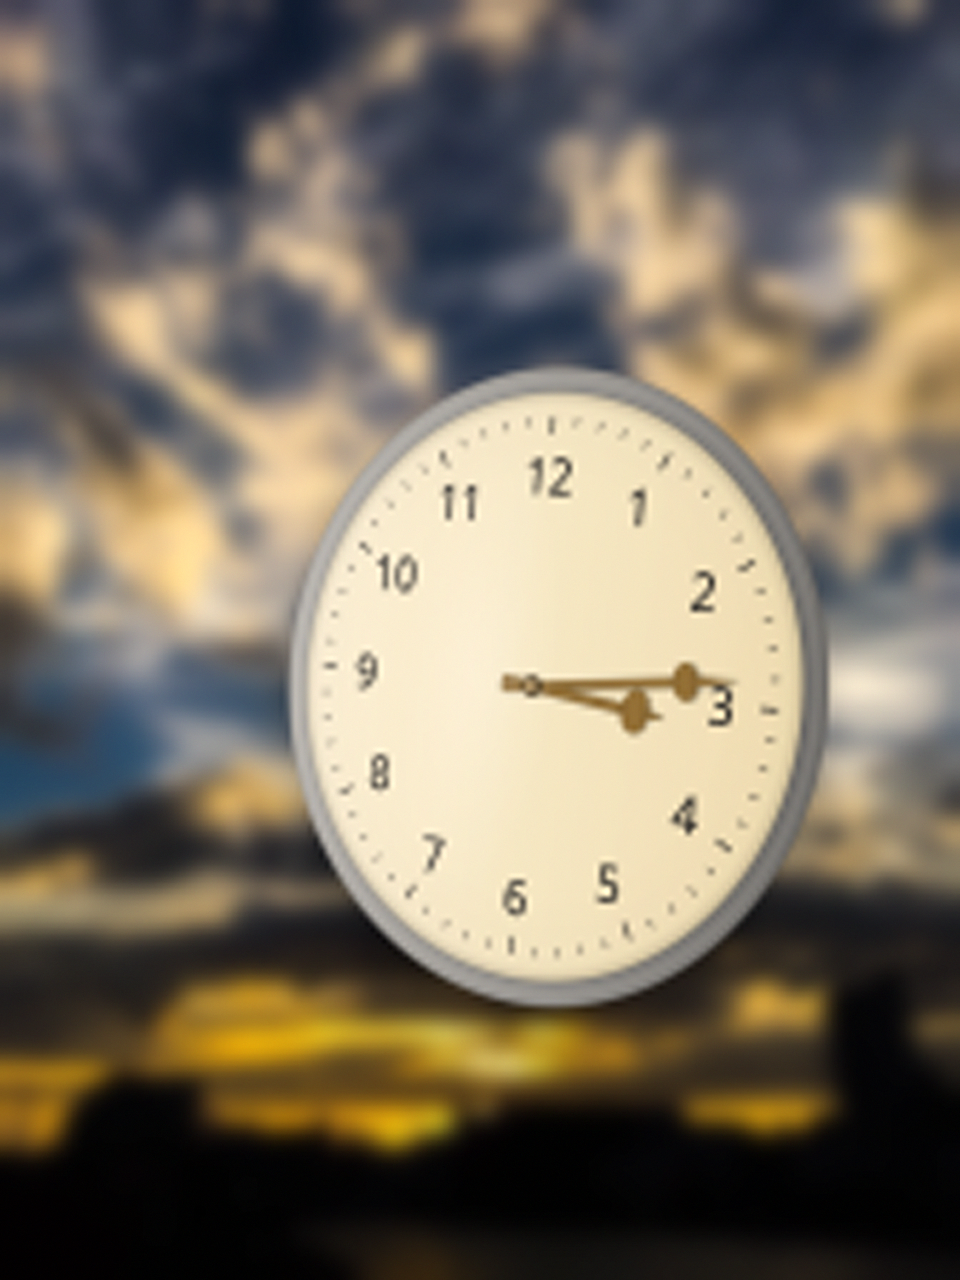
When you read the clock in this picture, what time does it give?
3:14
